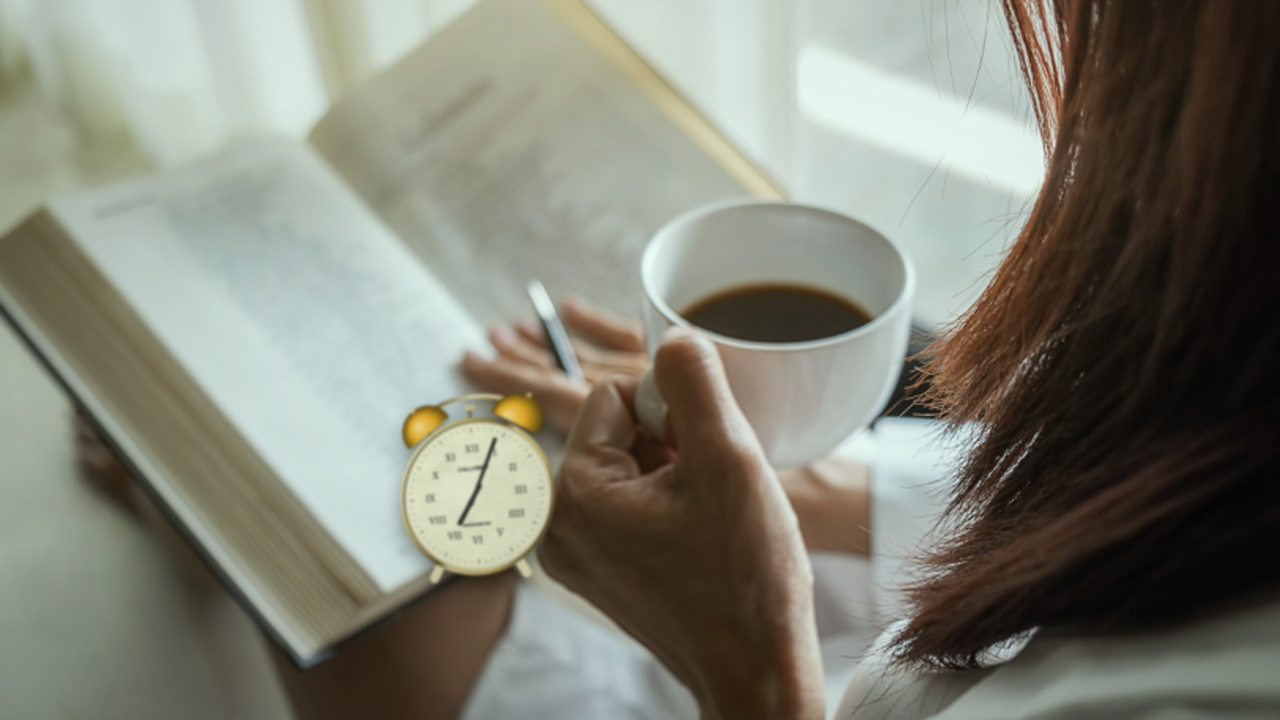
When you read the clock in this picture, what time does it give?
7:04
